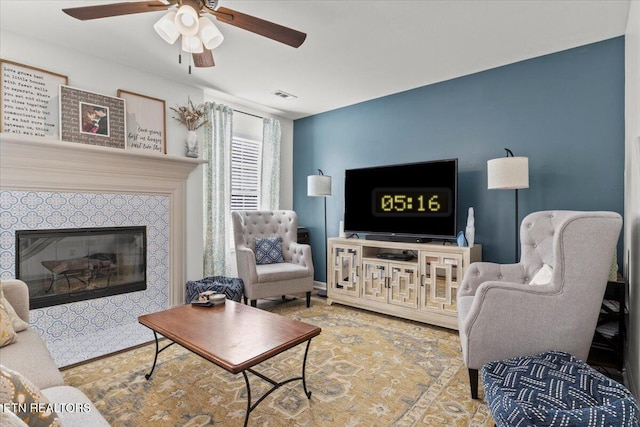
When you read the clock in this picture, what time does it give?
5:16
